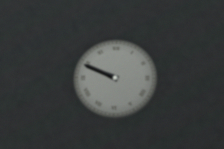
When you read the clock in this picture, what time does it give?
9:49
